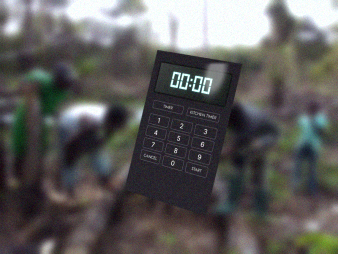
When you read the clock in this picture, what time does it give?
0:00
